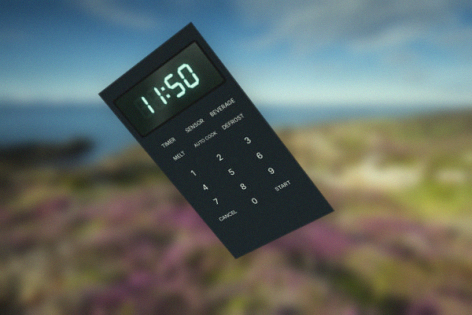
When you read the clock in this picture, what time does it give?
11:50
